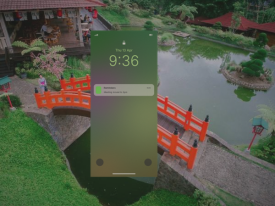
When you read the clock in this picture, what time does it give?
9:36
